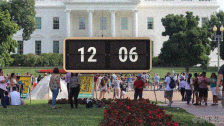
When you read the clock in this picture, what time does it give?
12:06
